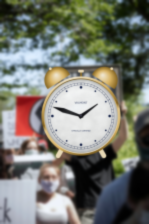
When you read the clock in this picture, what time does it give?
1:48
